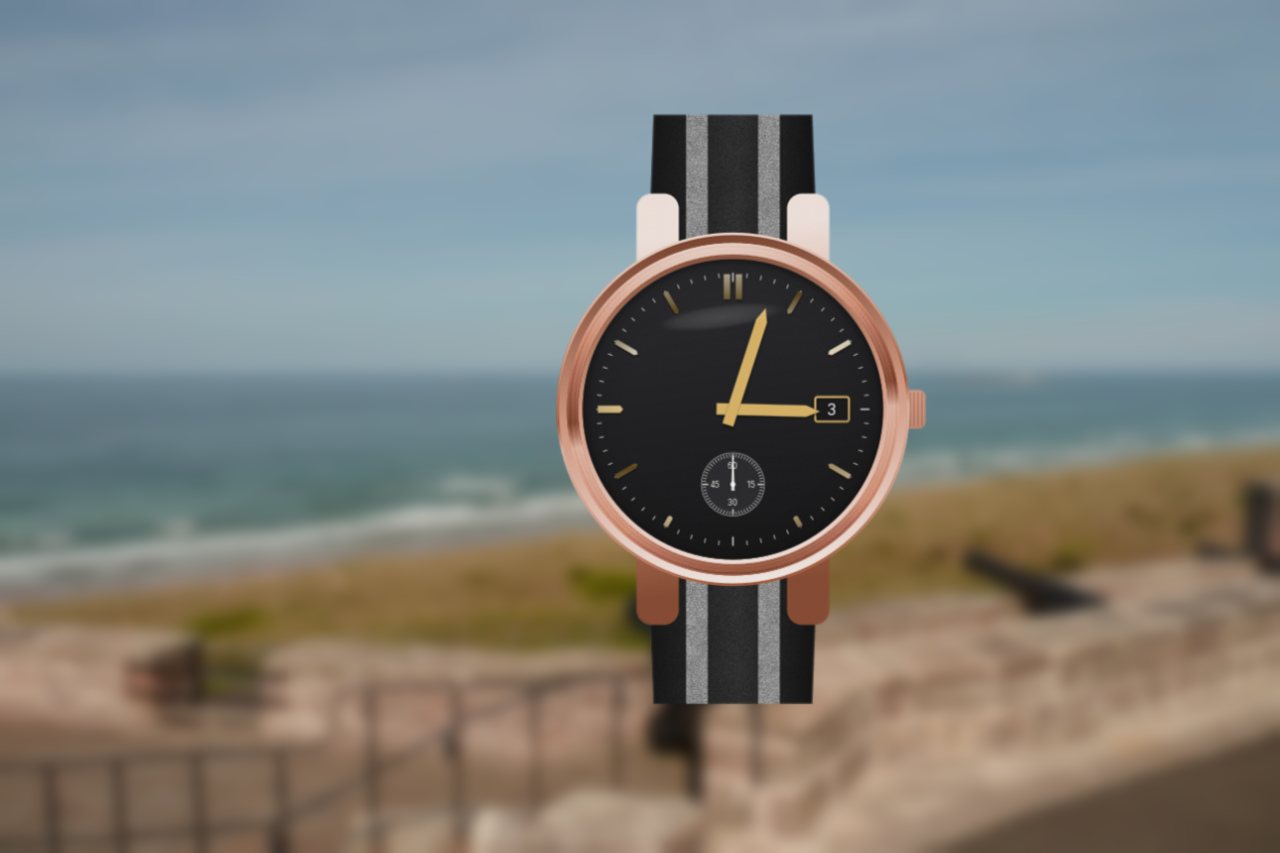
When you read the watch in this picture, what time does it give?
3:03
